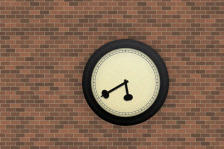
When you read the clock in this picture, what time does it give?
5:40
